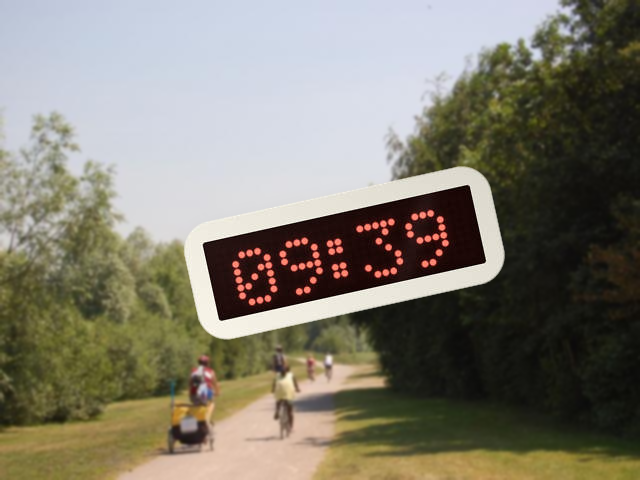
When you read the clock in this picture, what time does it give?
9:39
